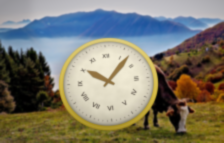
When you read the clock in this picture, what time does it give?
10:07
